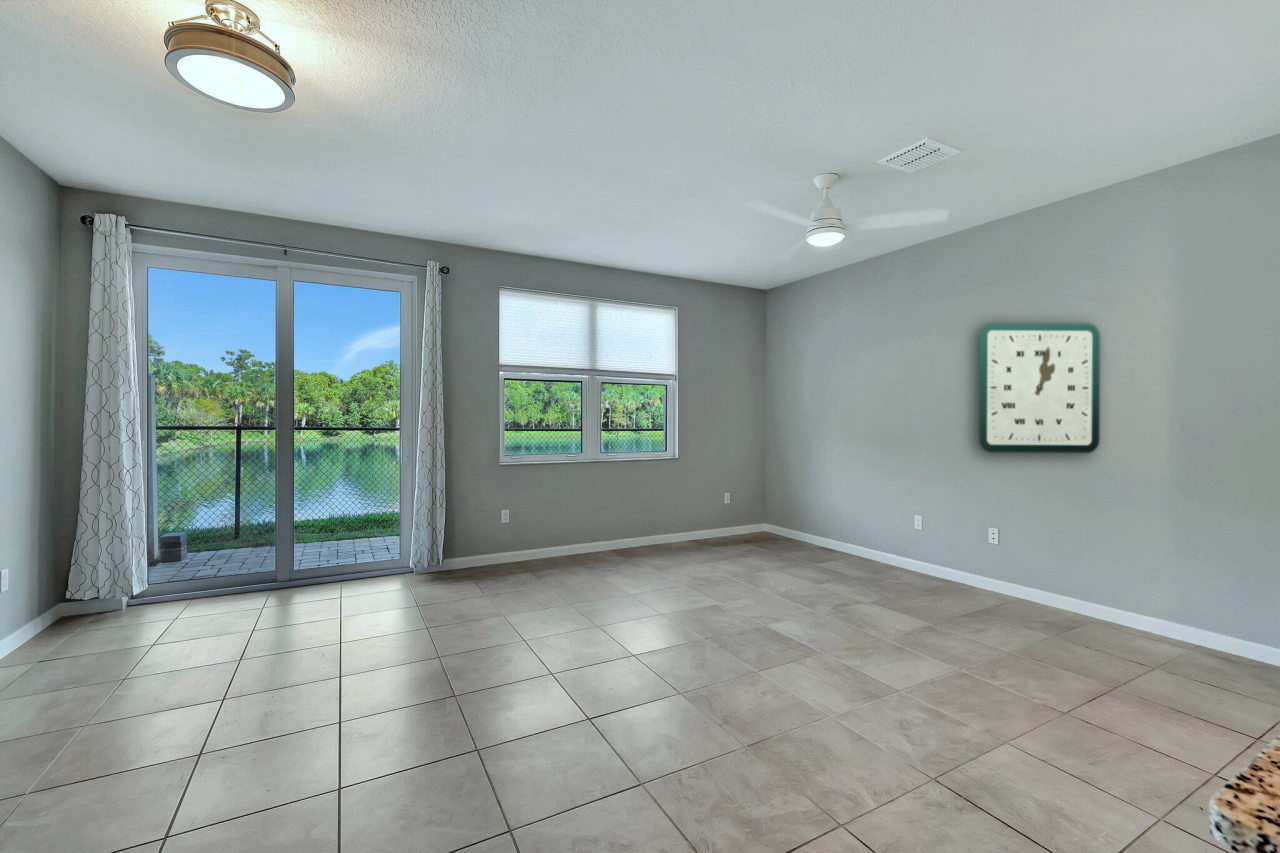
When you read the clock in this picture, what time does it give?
1:02
